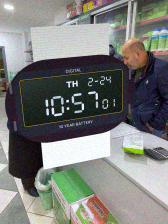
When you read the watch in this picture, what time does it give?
10:57:01
